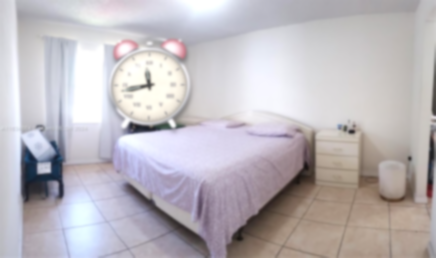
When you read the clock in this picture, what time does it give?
11:43
